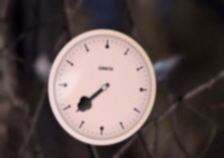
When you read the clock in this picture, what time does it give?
7:38
